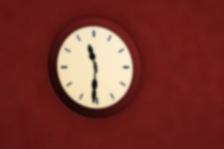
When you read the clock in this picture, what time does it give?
11:31
